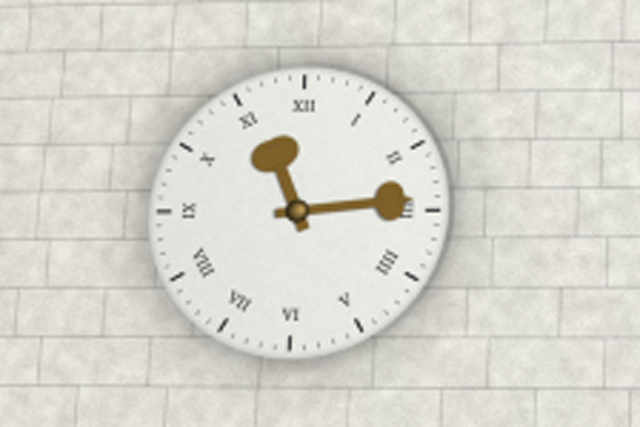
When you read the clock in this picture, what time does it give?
11:14
